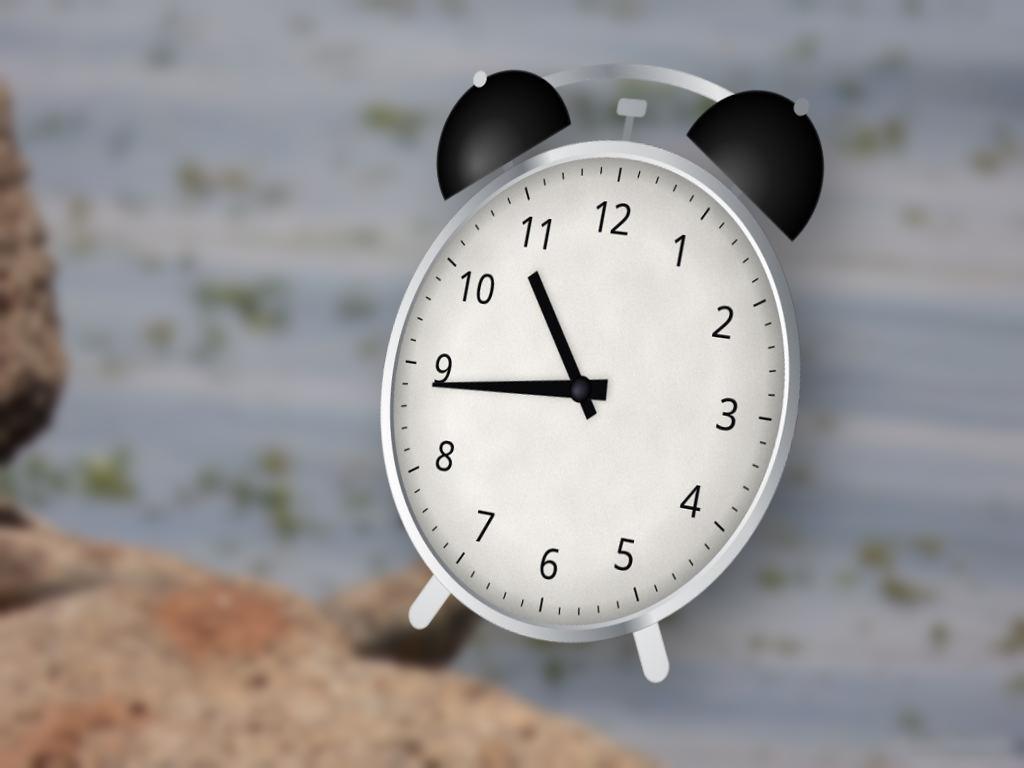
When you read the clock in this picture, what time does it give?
10:44
